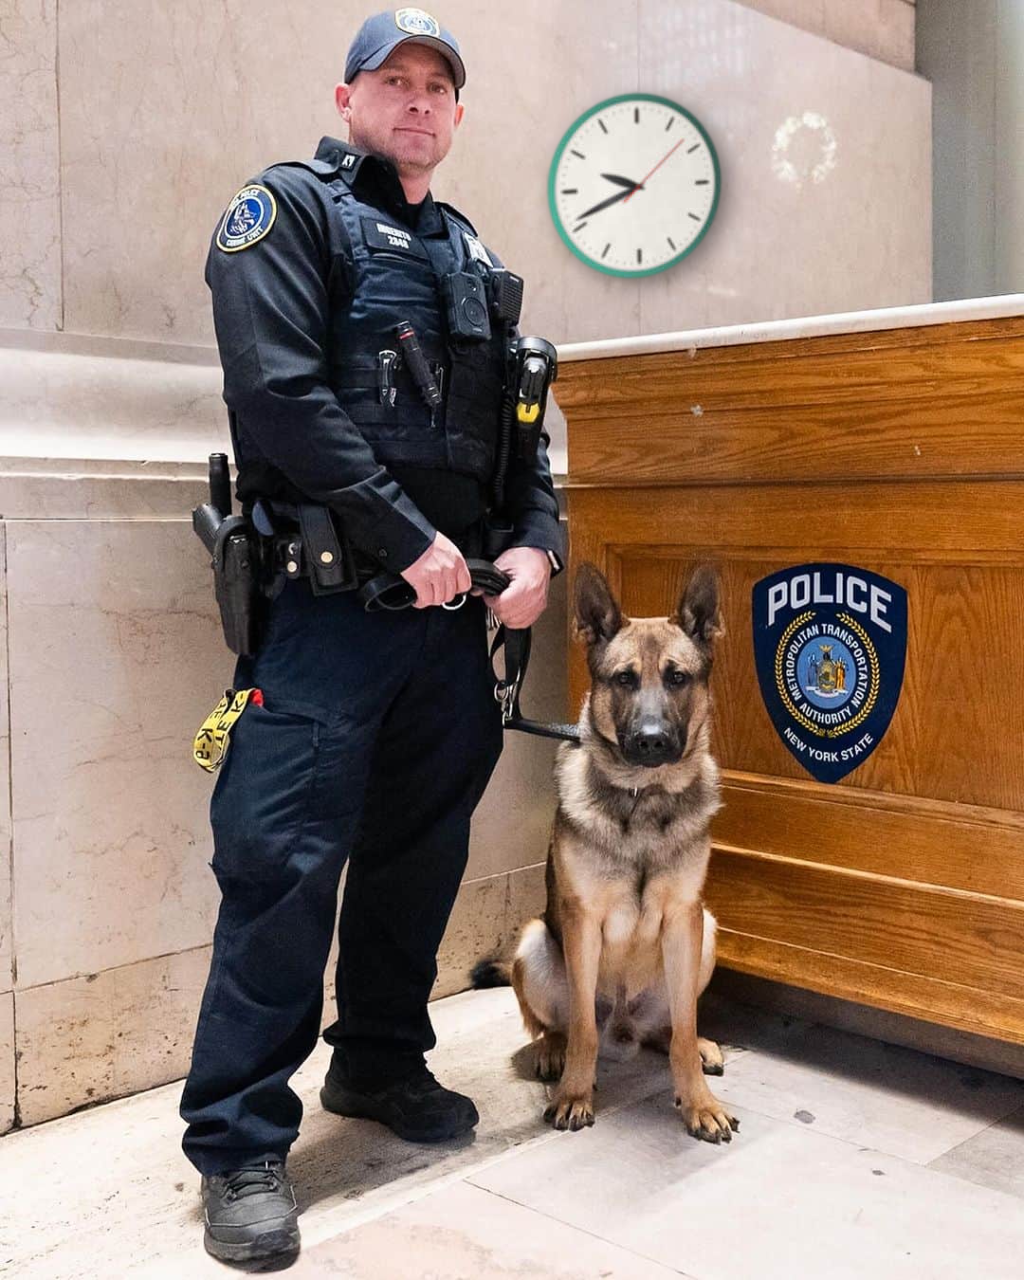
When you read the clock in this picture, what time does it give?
9:41:08
